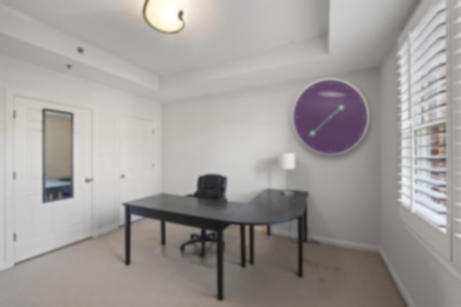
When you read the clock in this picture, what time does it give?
1:38
